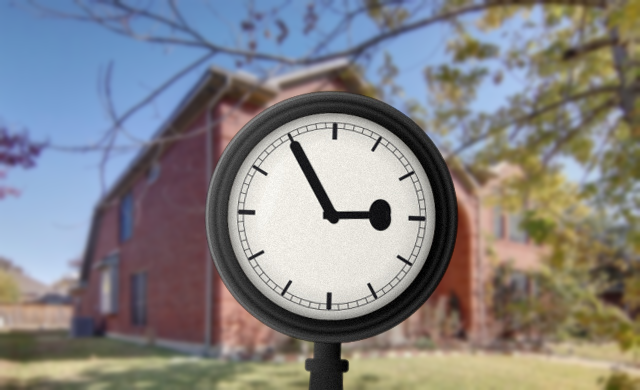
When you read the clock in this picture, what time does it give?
2:55
